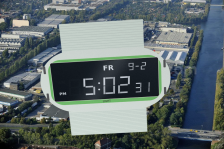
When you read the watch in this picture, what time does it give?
5:02:31
